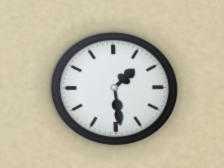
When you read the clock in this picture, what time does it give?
1:29
